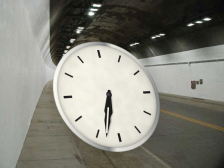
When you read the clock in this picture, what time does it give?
6:33
